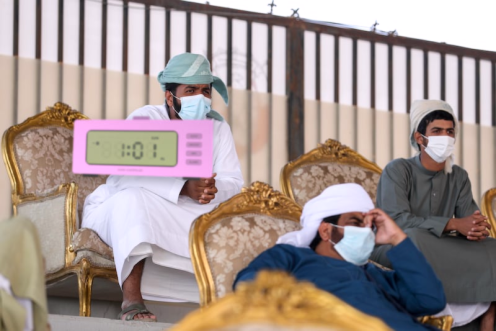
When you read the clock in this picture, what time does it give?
1:01
